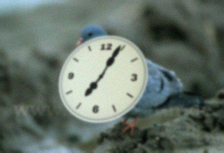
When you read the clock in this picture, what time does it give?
7:04
